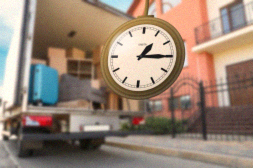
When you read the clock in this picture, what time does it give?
1:15
